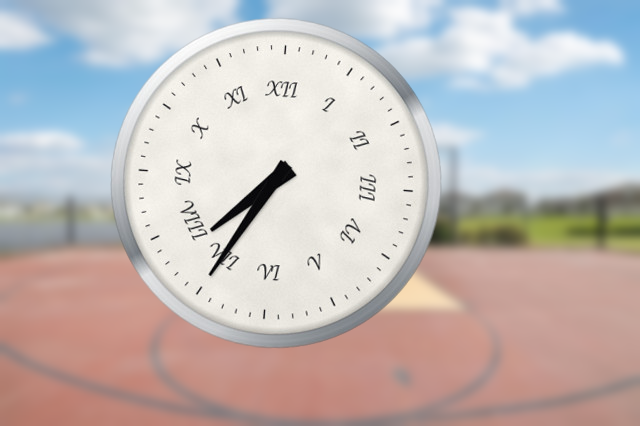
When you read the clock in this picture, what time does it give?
7:35
